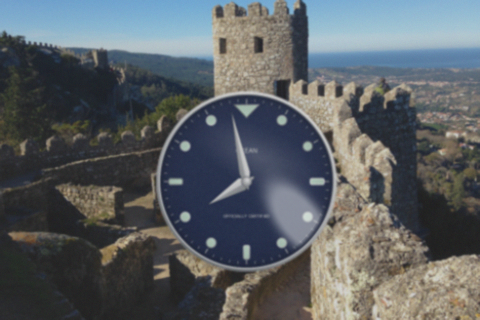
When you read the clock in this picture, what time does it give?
7:58
